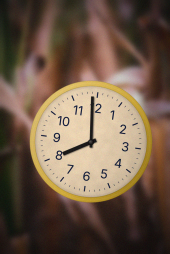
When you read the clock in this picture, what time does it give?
7:59
